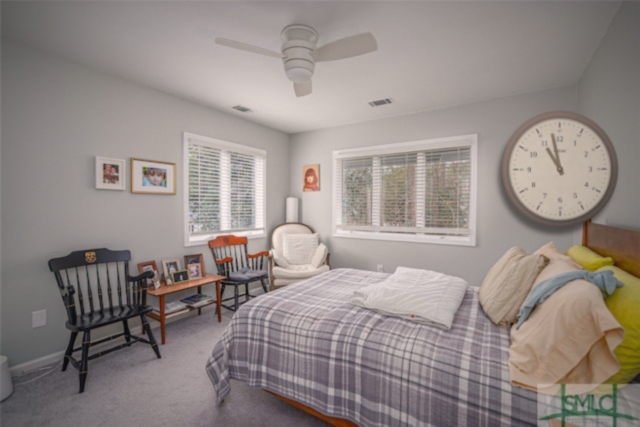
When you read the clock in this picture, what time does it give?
10:58
